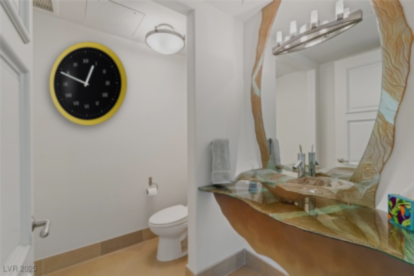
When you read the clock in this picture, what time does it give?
12:49
